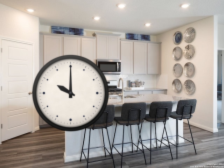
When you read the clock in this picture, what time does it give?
10:00
